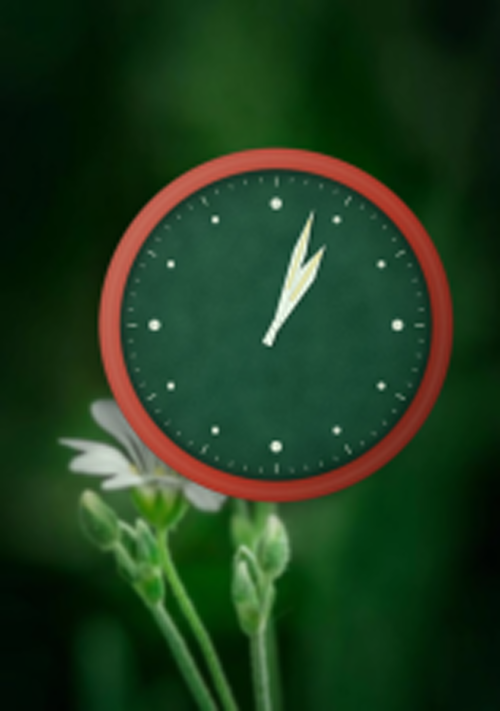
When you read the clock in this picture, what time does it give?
1:03
